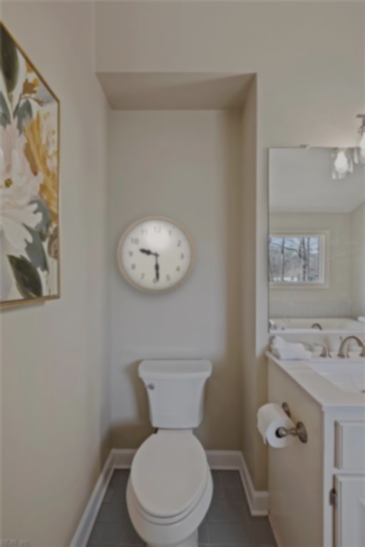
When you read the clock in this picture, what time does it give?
9:29
